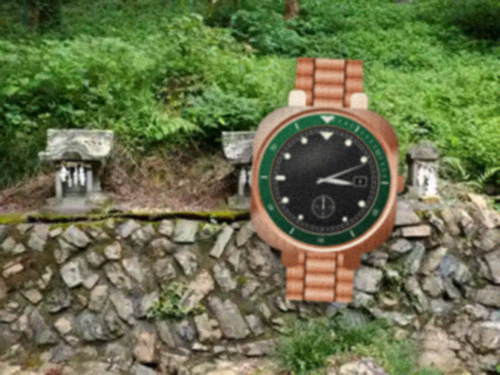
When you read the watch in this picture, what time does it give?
3:11
